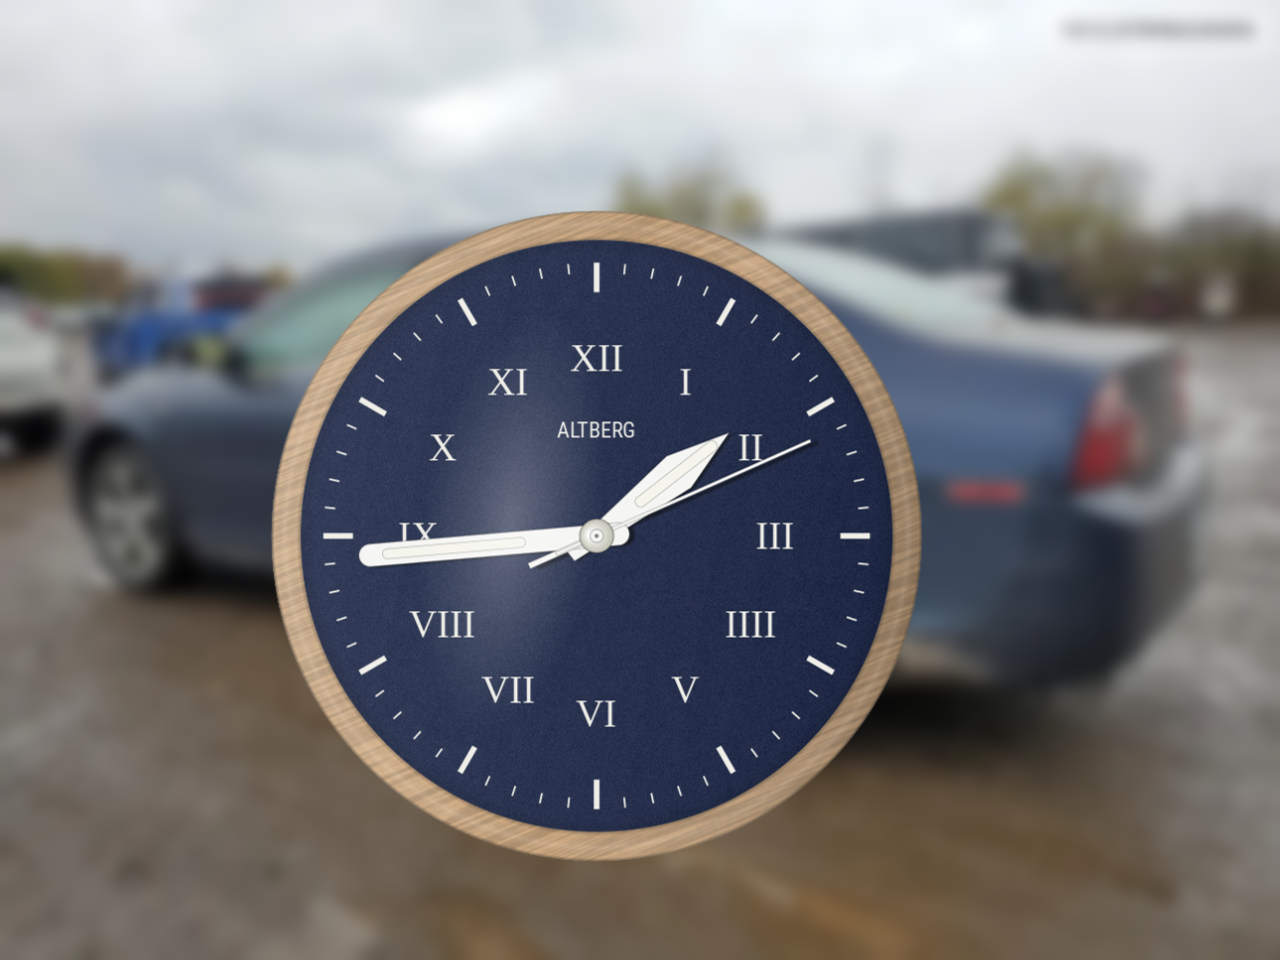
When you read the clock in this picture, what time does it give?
1:44:11
